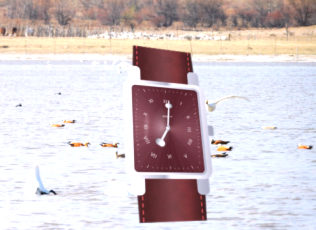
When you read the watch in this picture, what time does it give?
7:01
